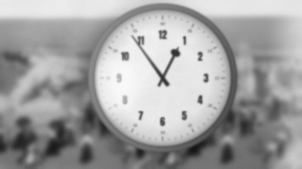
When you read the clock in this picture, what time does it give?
12:54
